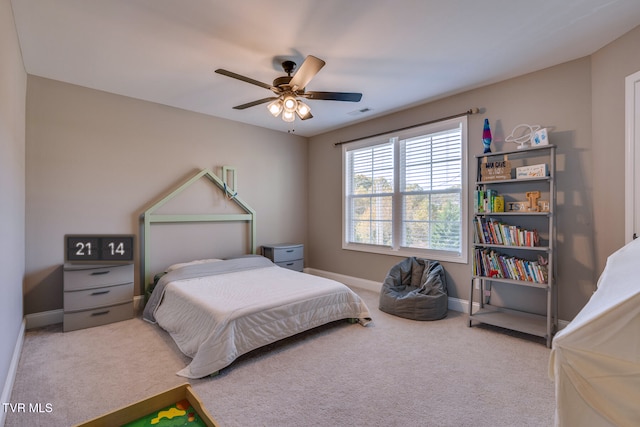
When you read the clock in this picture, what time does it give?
21:14
